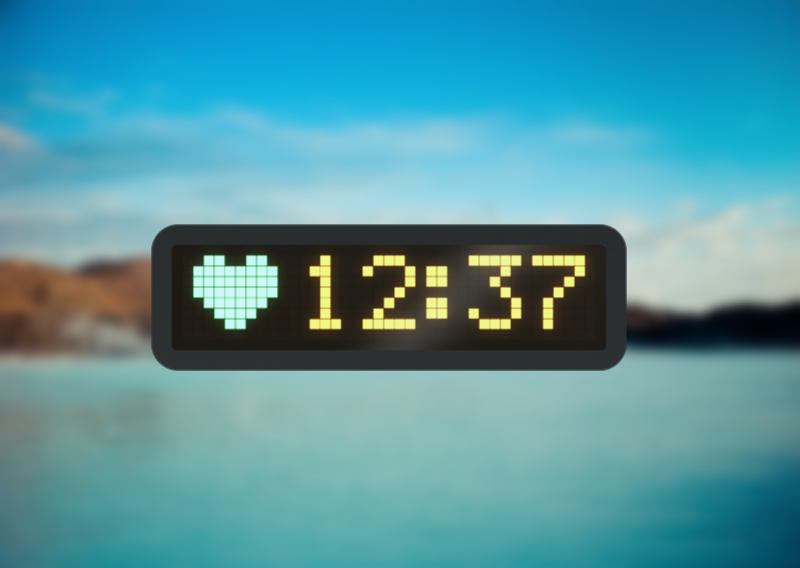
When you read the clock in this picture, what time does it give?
12:37
